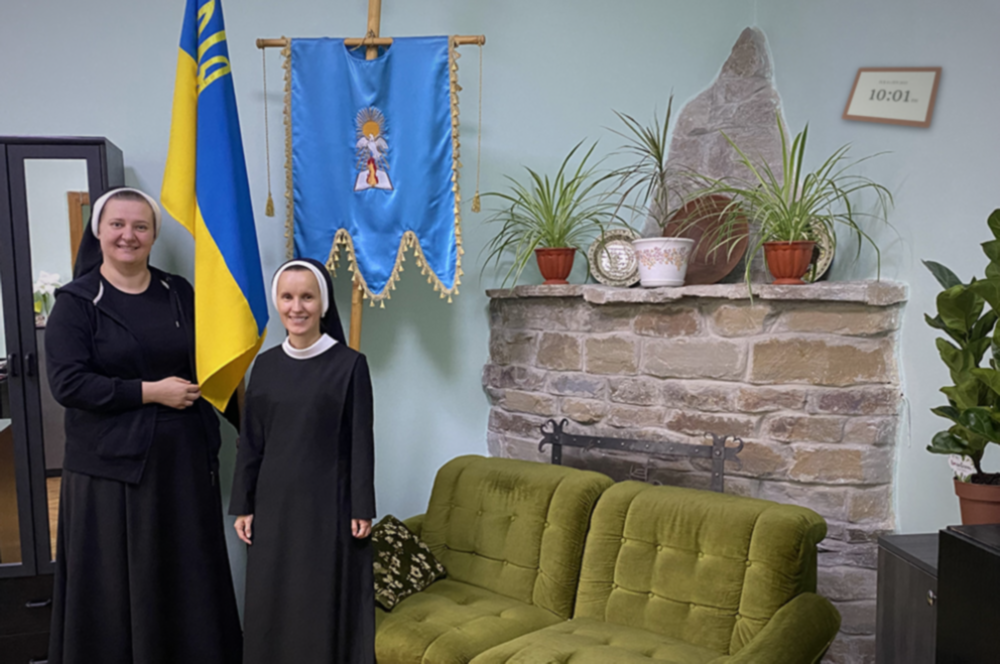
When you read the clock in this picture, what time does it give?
10:01
